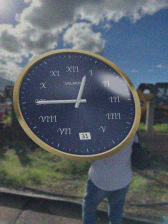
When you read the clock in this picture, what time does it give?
12:45
